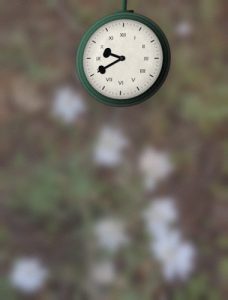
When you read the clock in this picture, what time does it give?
9:40
